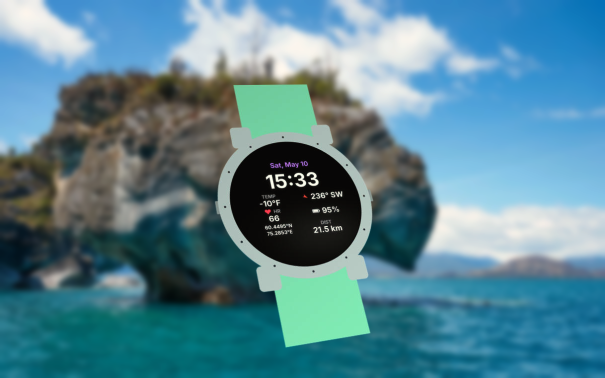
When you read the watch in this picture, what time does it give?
15:33
